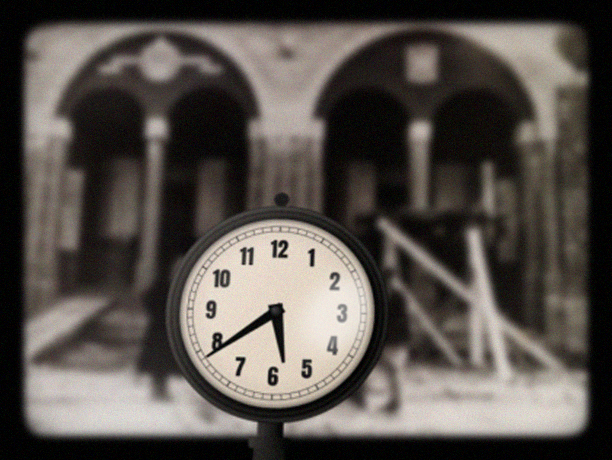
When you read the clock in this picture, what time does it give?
5:39
